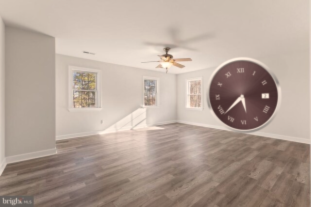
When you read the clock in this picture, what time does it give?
5:38
